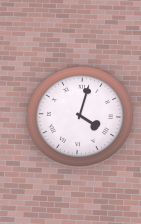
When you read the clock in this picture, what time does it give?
4:02
